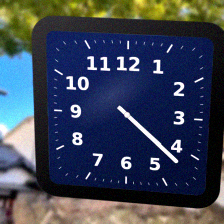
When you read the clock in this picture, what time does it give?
4:22
